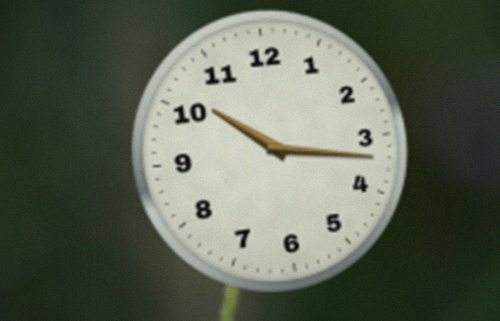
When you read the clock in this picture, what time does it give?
10:17
